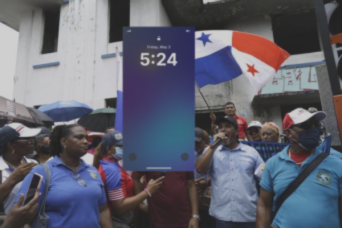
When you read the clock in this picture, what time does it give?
5:24
